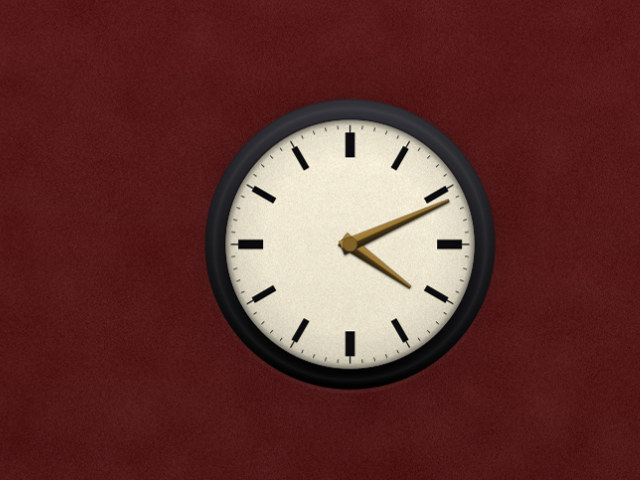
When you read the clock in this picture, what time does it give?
4:11
